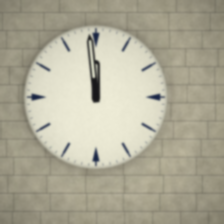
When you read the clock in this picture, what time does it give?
11:59
